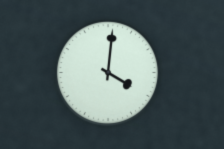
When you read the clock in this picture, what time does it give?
4:01
